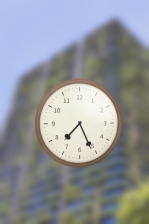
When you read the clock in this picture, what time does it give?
7:26
